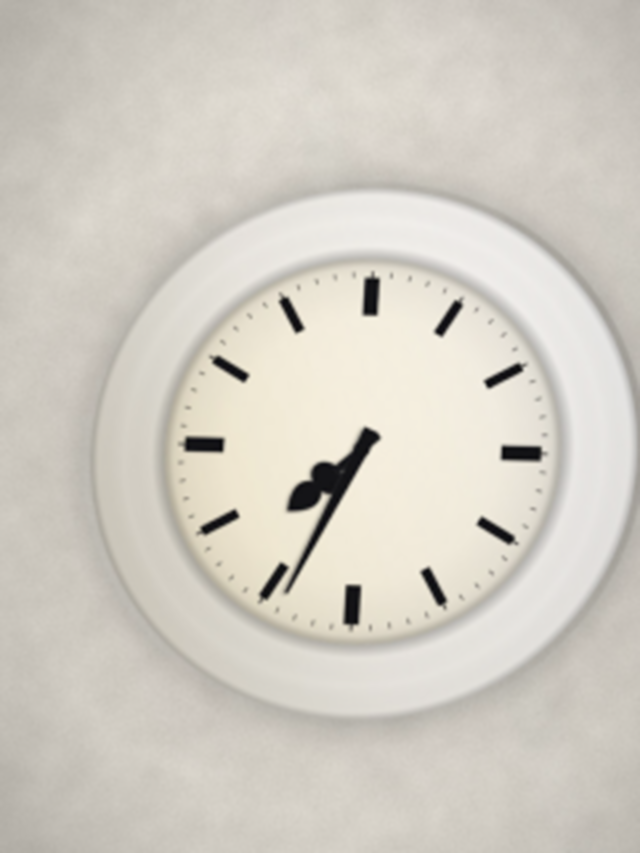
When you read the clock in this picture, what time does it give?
7:34
